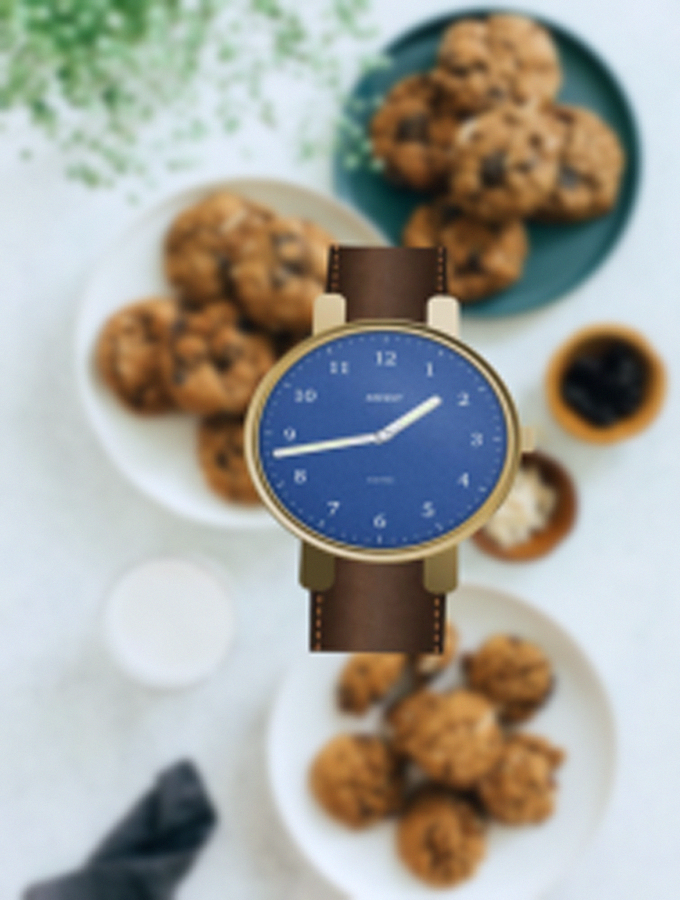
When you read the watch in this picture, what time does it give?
1:43
